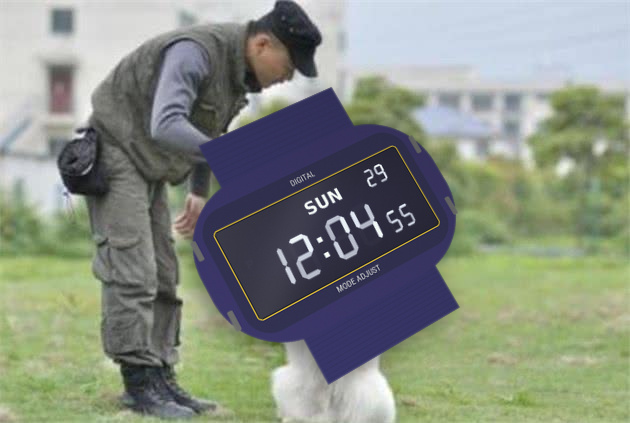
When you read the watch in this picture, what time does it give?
12:04:55
